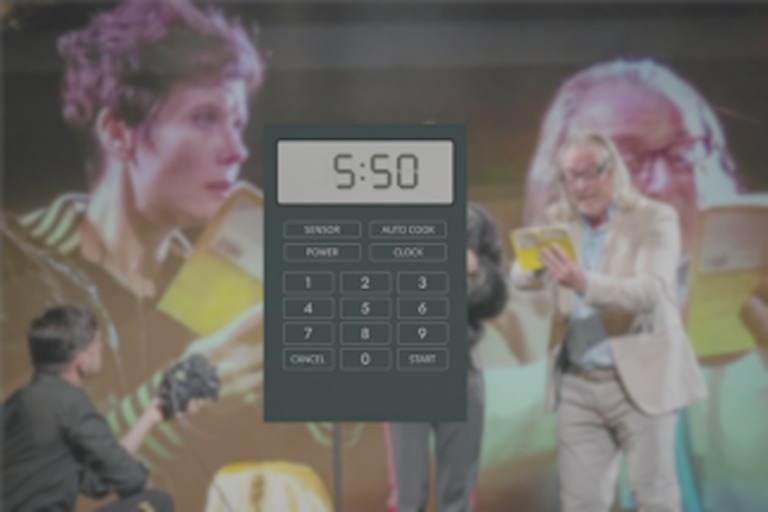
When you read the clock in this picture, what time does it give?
5:50
